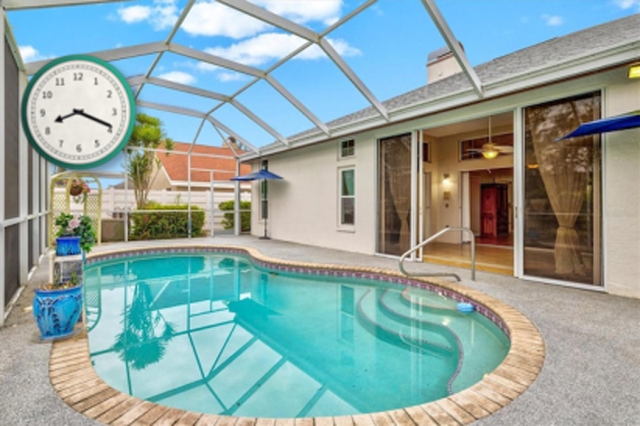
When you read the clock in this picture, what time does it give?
8:19
